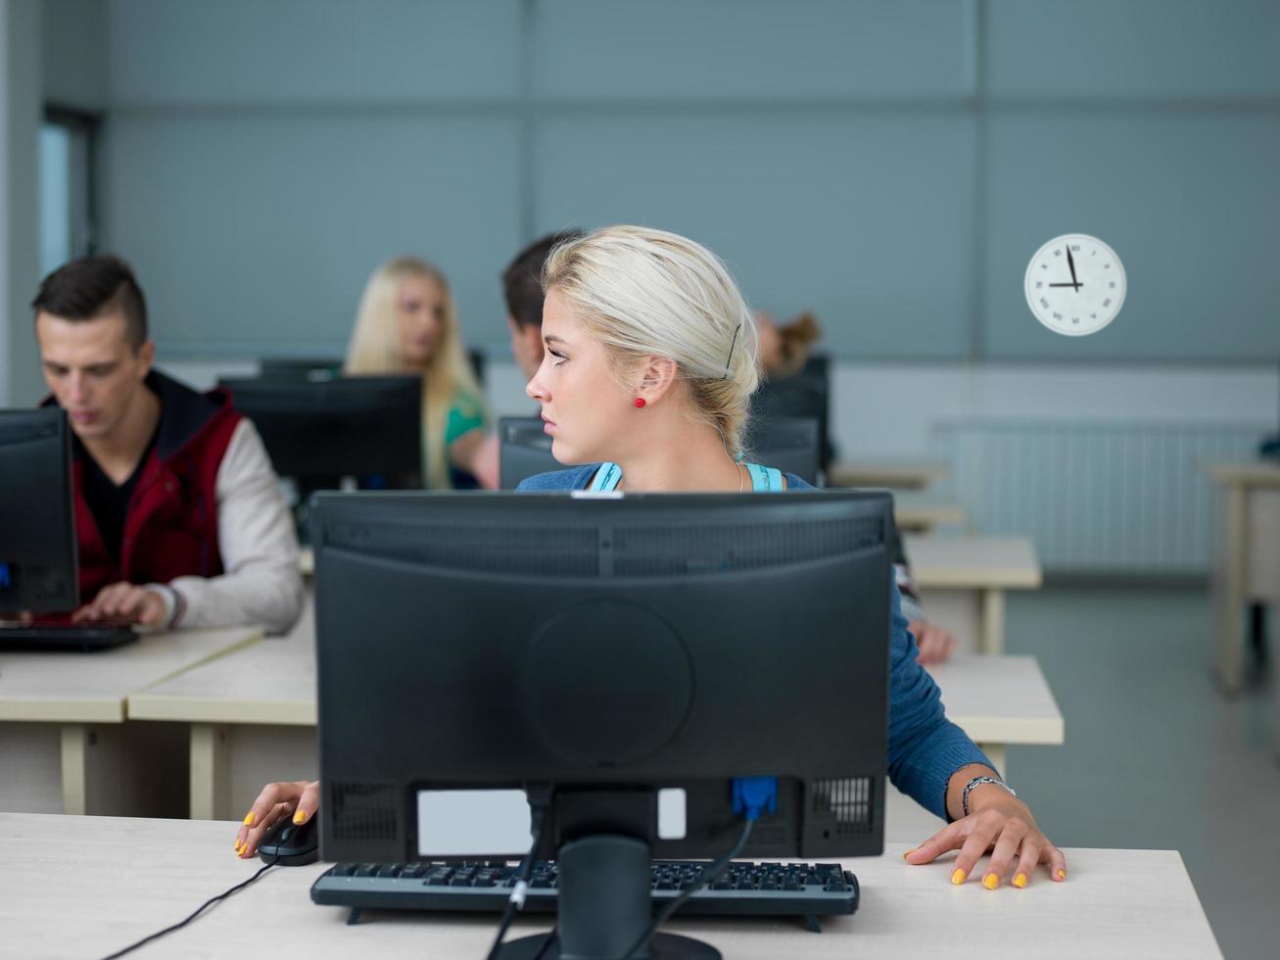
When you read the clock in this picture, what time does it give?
8:58
